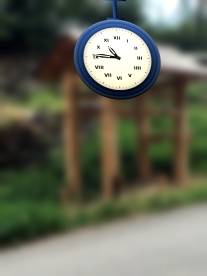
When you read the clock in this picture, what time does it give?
10:46
